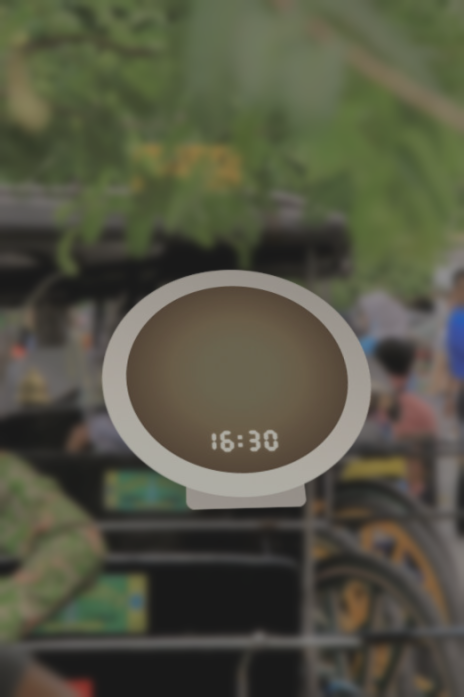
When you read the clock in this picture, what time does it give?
16:30
